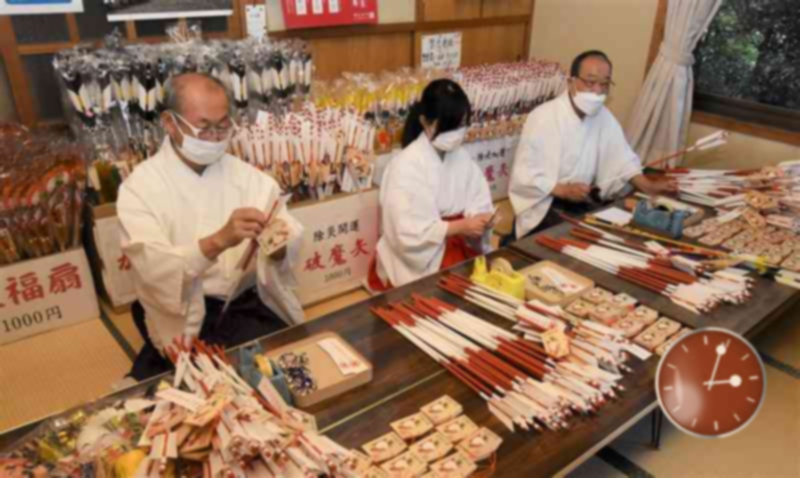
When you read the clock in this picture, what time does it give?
3:04
